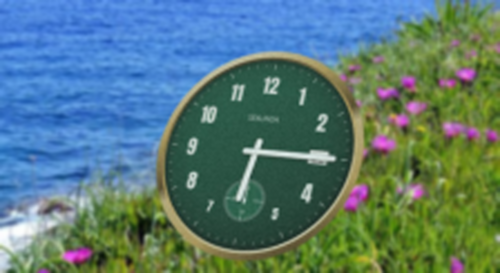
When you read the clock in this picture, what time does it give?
6:15
